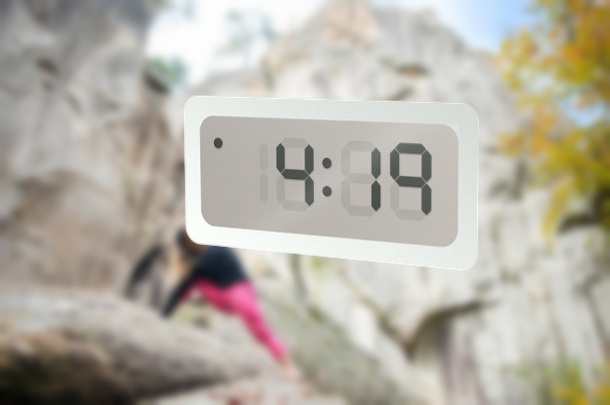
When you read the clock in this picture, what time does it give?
4:19
